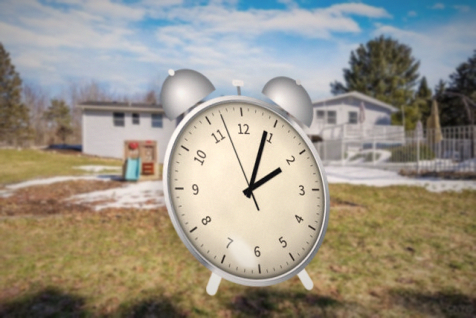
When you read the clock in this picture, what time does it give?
2:03:57
